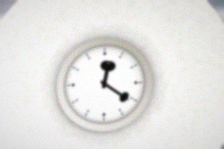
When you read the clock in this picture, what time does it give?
12:21
